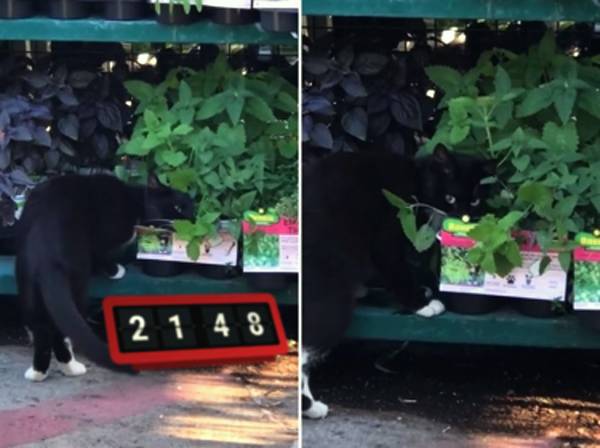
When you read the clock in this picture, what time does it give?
21:48
